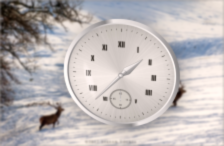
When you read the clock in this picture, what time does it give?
1:37
